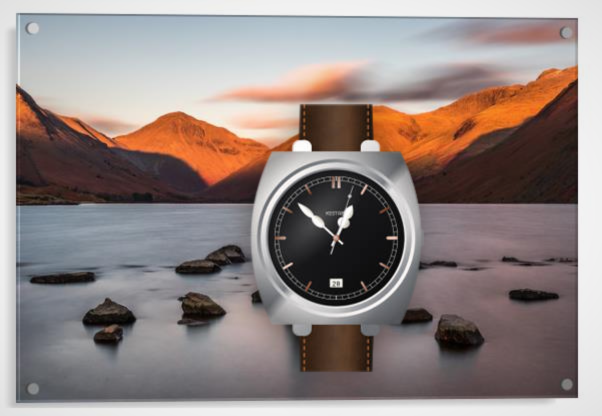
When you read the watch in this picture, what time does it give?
12:52:03
